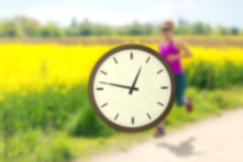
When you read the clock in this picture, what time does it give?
12:47
